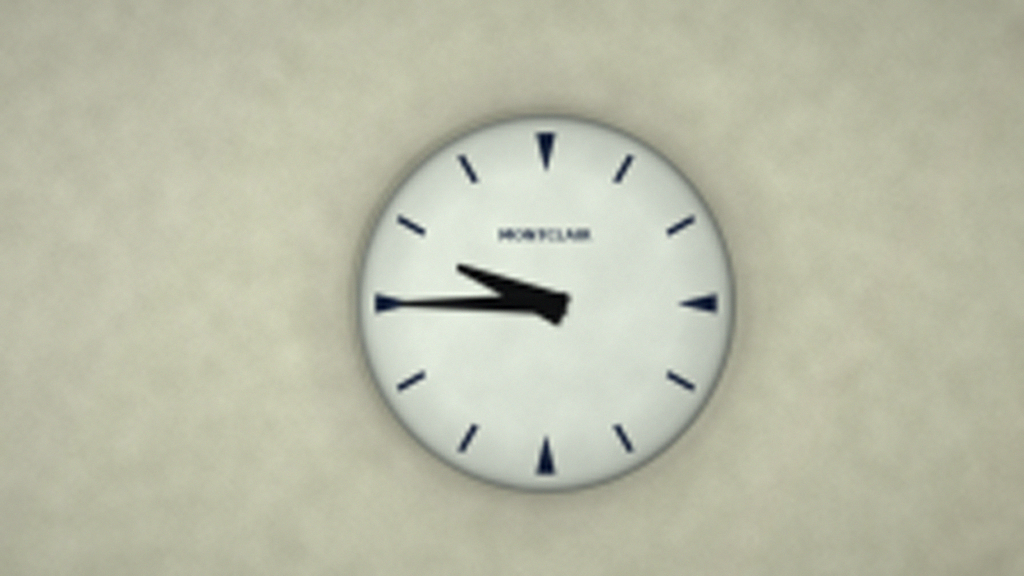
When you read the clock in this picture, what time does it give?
9:45
